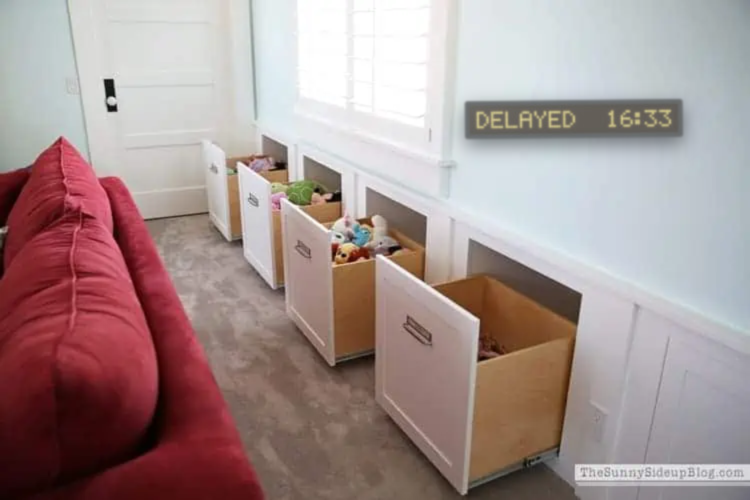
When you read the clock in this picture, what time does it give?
16:33
